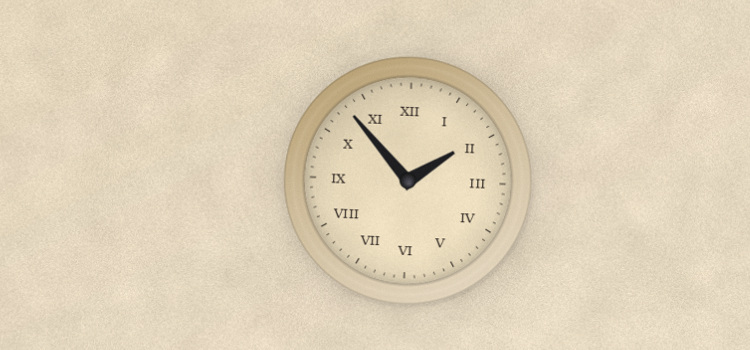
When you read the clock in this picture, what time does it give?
1:53
